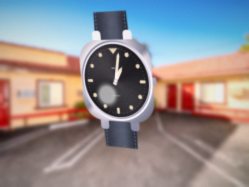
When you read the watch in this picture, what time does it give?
1:02
